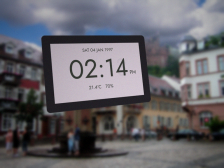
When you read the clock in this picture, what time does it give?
2:14
